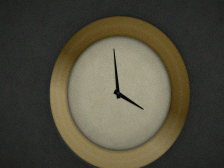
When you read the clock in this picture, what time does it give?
3:59
